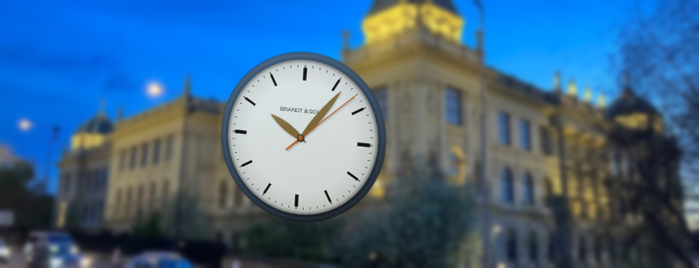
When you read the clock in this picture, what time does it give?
10:06:08
